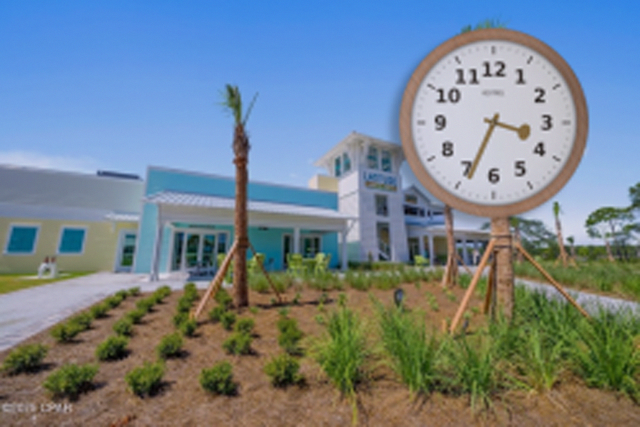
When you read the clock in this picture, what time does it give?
3:34
